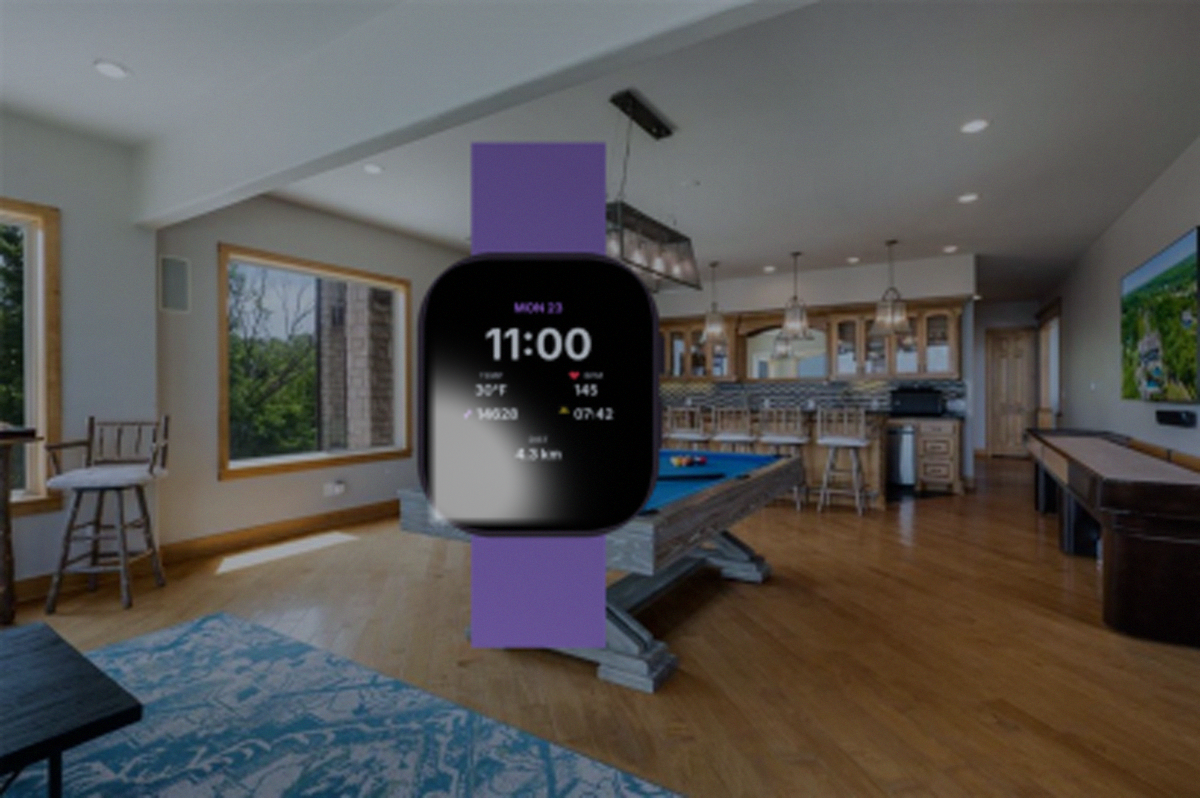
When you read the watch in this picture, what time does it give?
11:00
